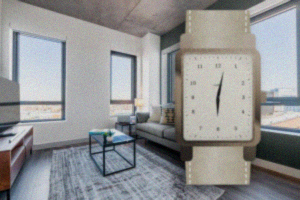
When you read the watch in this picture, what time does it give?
6:02
